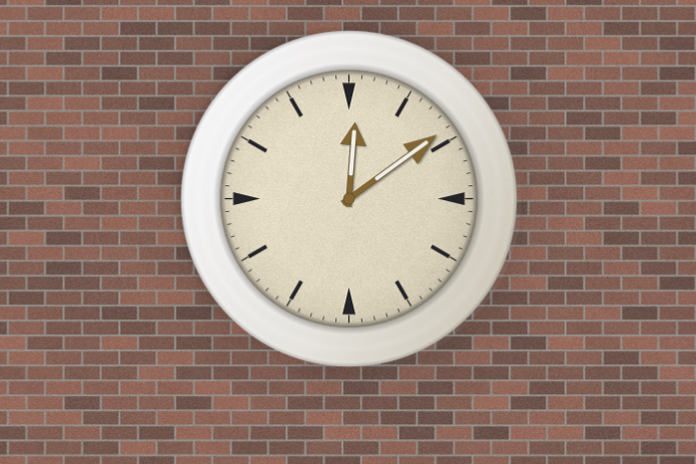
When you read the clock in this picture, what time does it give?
12:09
